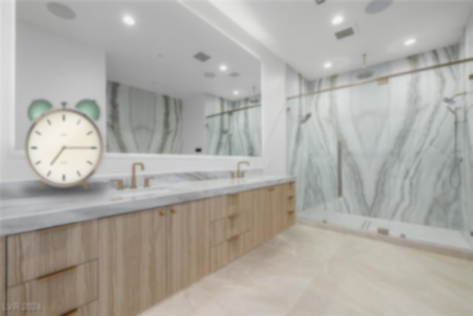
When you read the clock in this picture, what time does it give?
7:15
